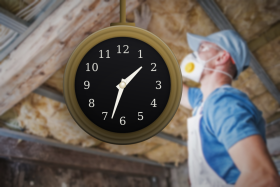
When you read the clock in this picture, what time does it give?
1:33
